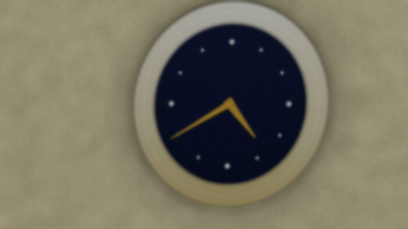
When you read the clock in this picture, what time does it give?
4:40
